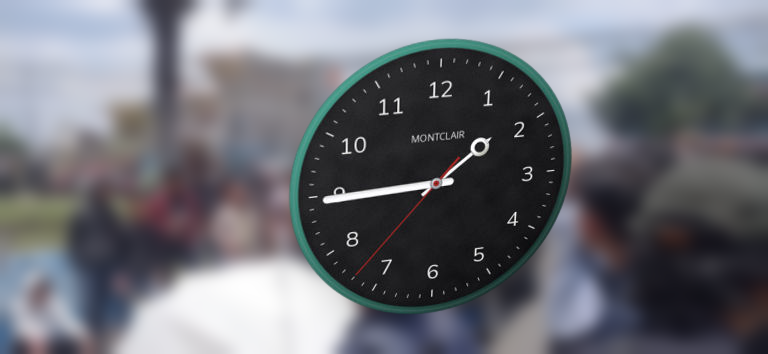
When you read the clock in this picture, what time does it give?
1:44:37
